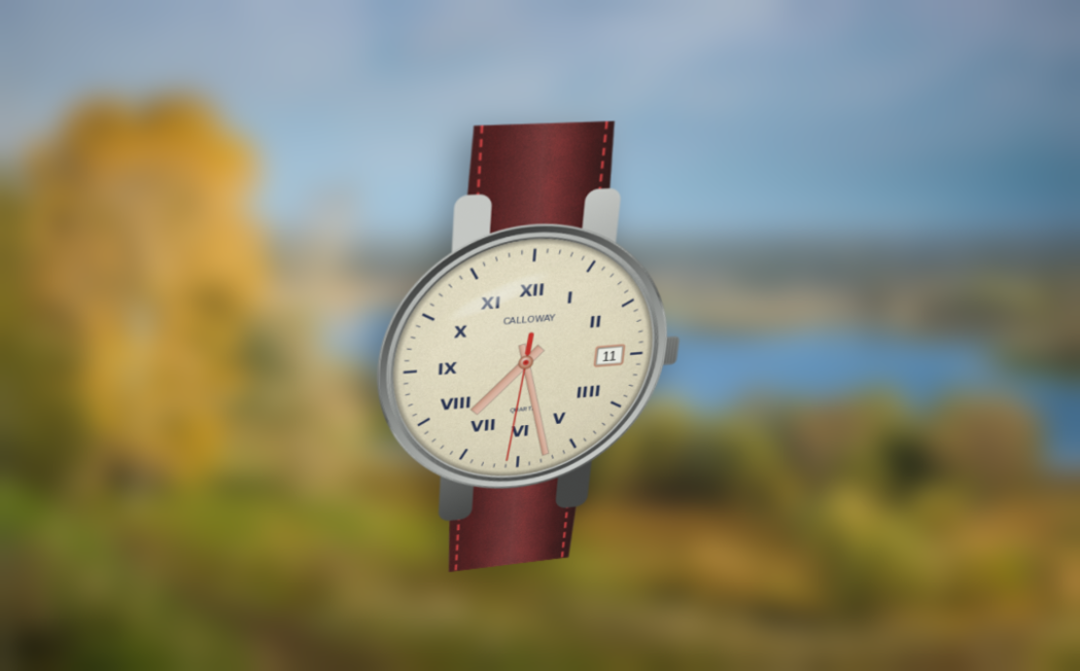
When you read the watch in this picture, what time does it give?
7:27:31
